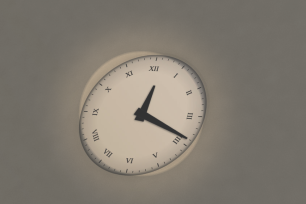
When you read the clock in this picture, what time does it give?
12:19
